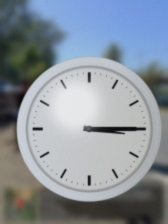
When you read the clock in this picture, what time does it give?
3:15
